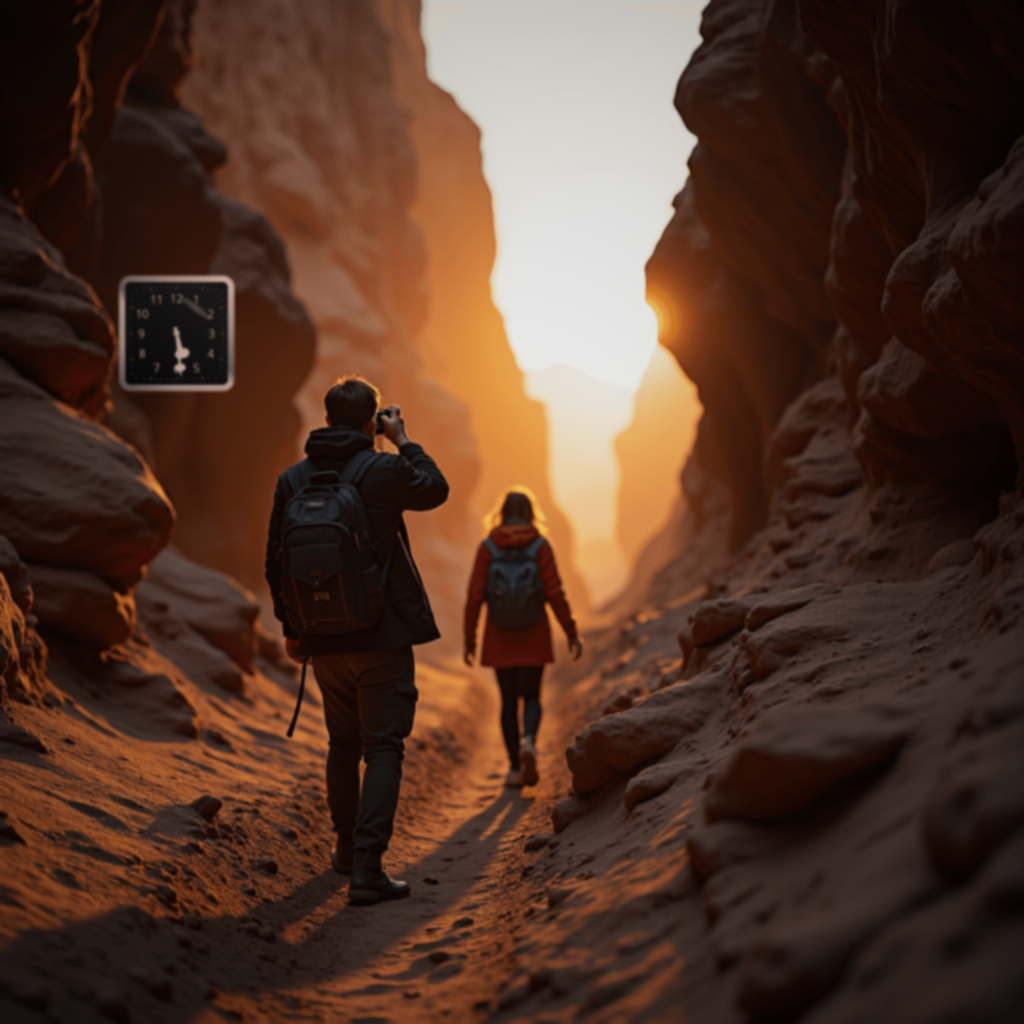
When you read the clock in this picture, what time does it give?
5:29
